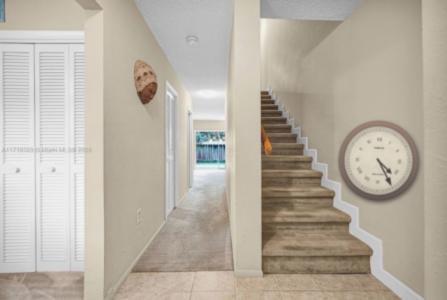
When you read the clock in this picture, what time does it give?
4:25
